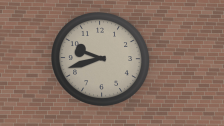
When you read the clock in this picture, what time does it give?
9:42
